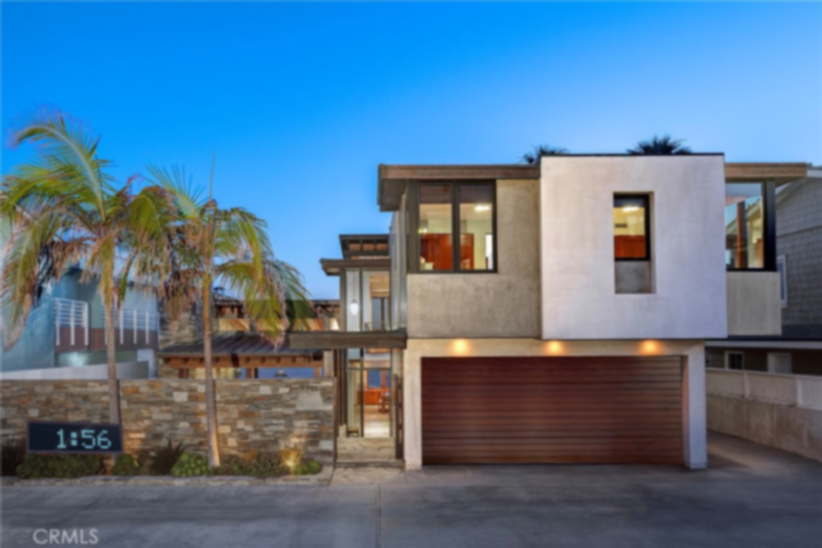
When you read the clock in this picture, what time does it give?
1:56
